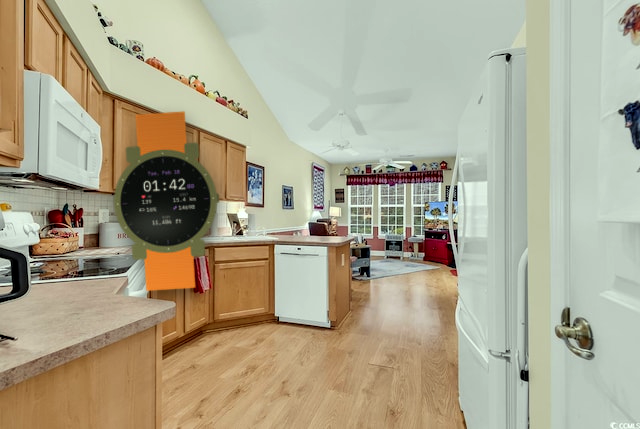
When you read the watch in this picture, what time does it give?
1:42
